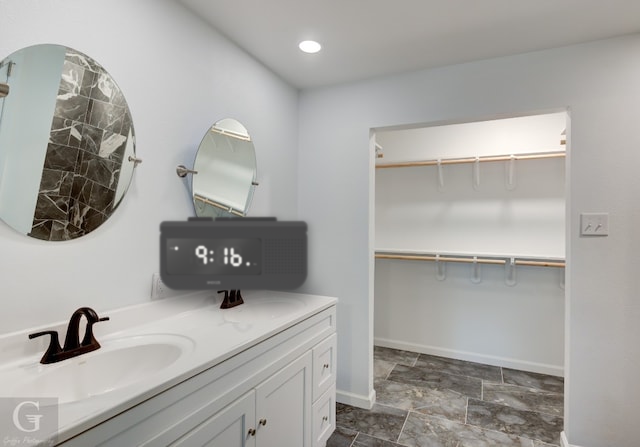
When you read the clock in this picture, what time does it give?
9:16
